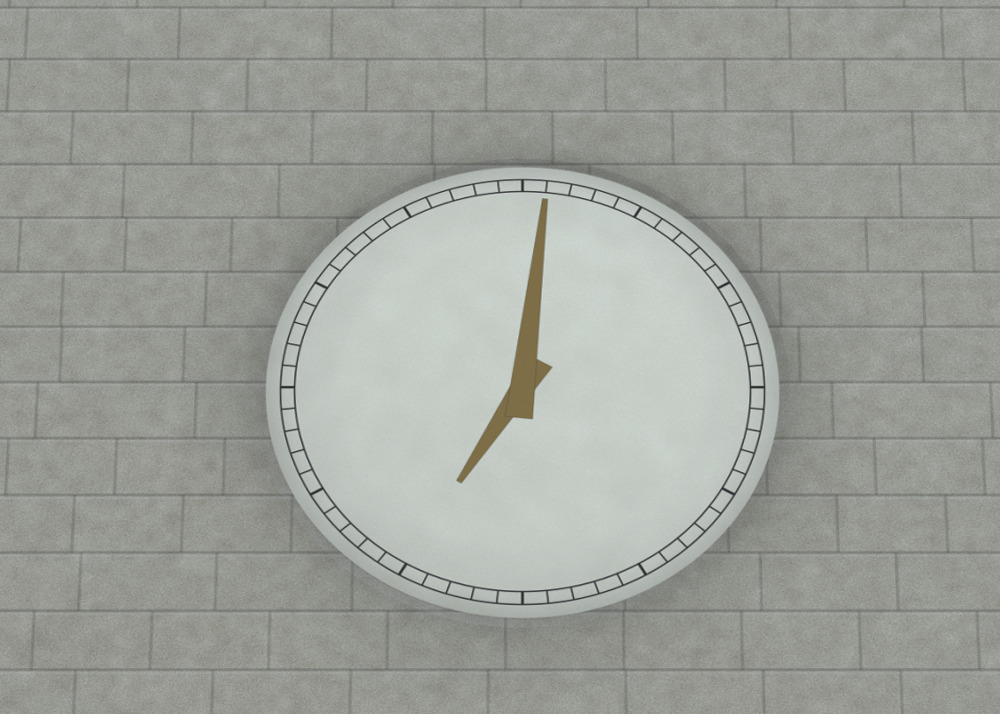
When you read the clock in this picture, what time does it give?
7:01
